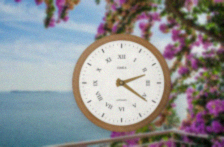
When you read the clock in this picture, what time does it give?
2:21
